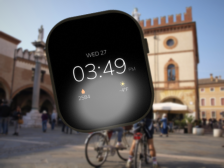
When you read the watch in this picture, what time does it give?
3:49
